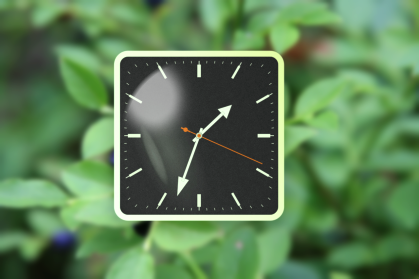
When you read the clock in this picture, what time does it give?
1:33:19
